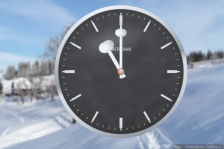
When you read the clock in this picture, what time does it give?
11:00
